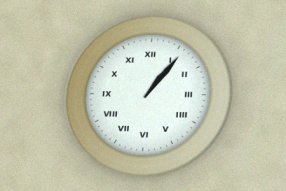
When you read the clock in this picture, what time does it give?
1:06
